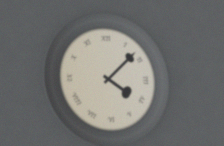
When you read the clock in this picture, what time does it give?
4:08
